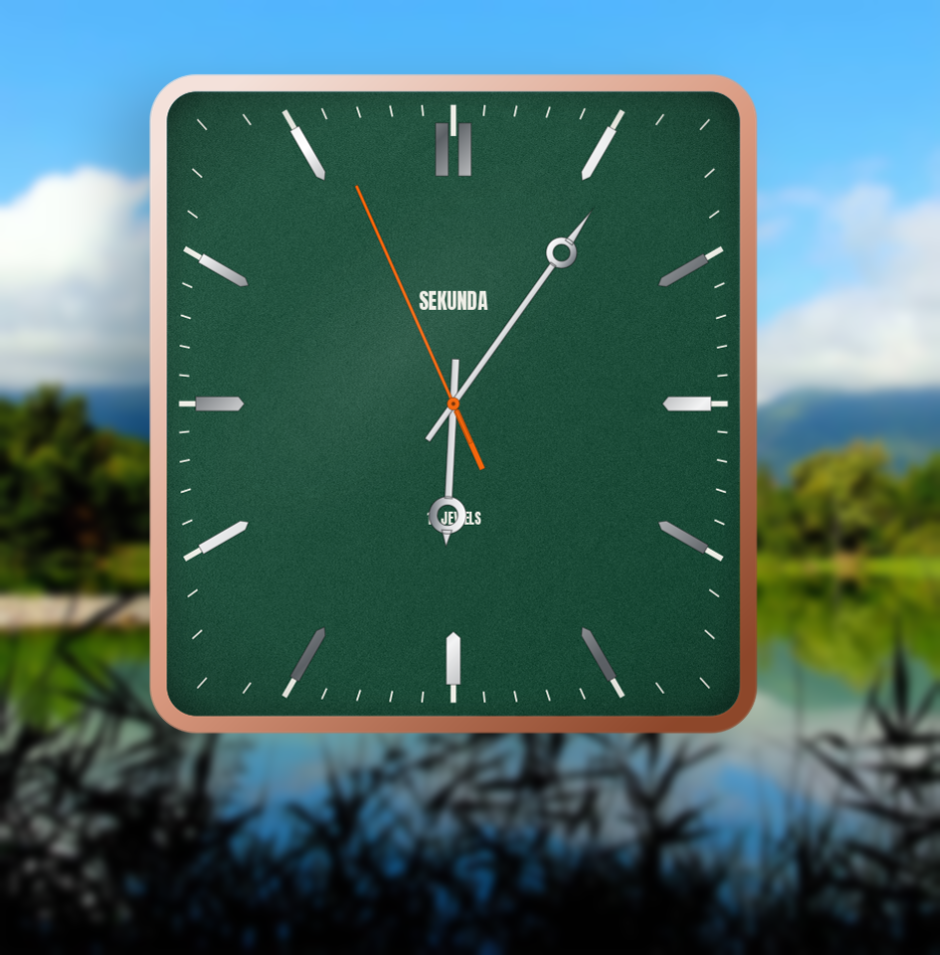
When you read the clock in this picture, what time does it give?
6:05:56
